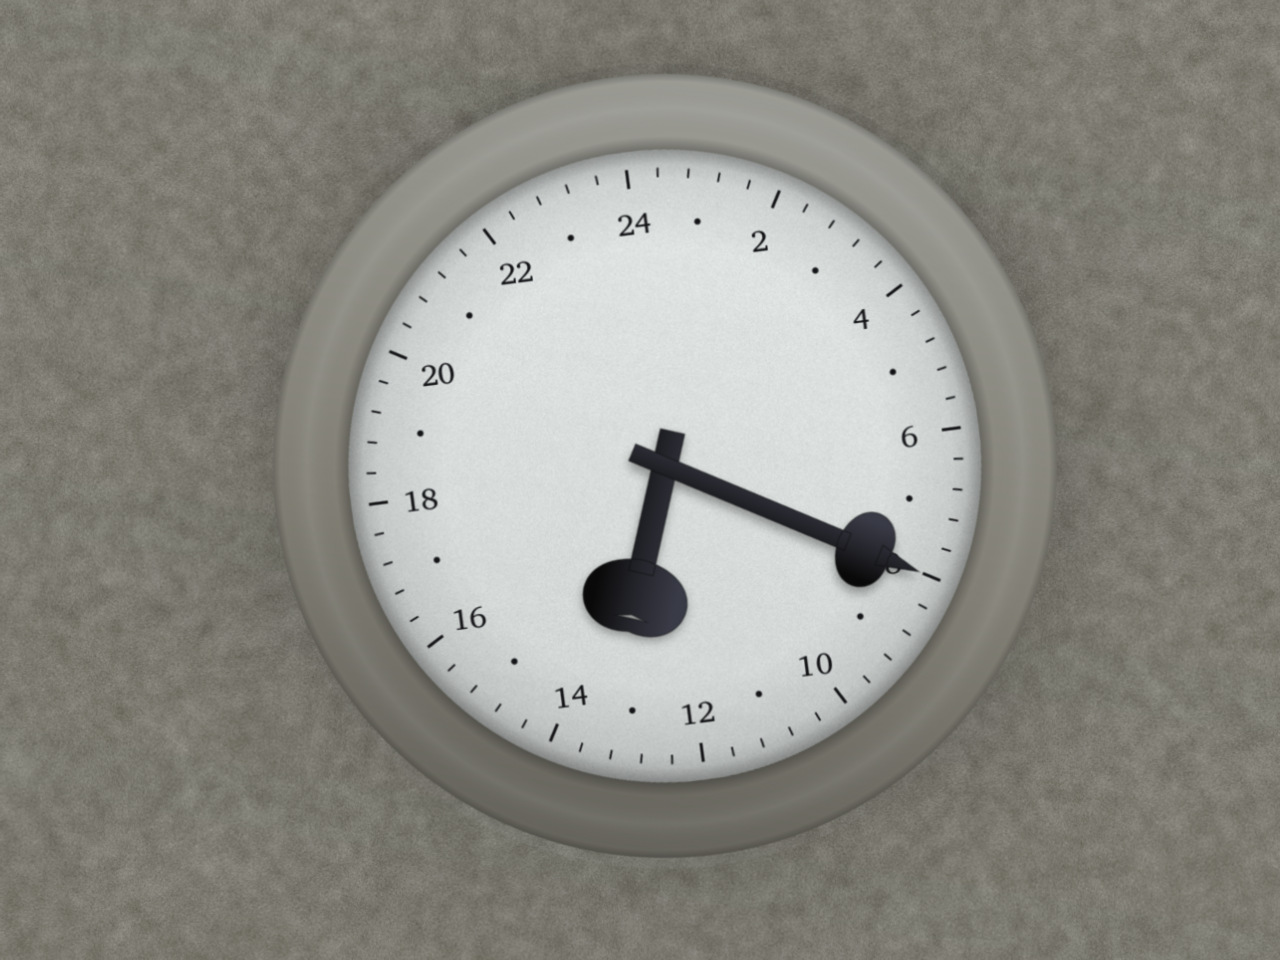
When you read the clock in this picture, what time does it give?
13:20
